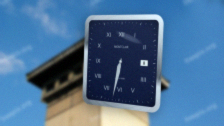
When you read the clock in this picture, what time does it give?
6:32
